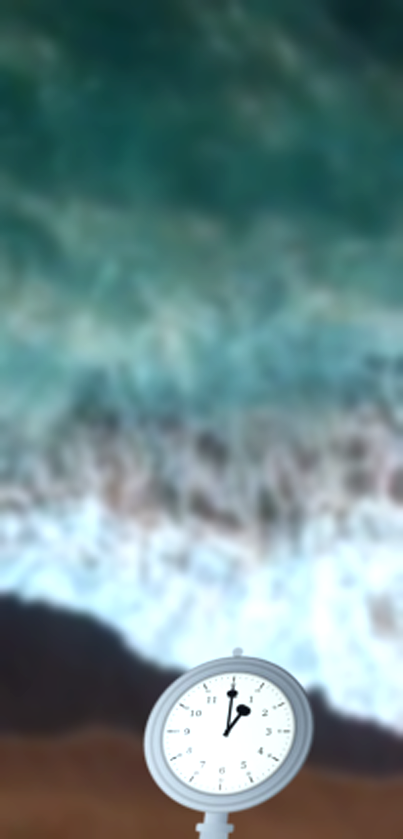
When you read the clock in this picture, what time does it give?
1:00
